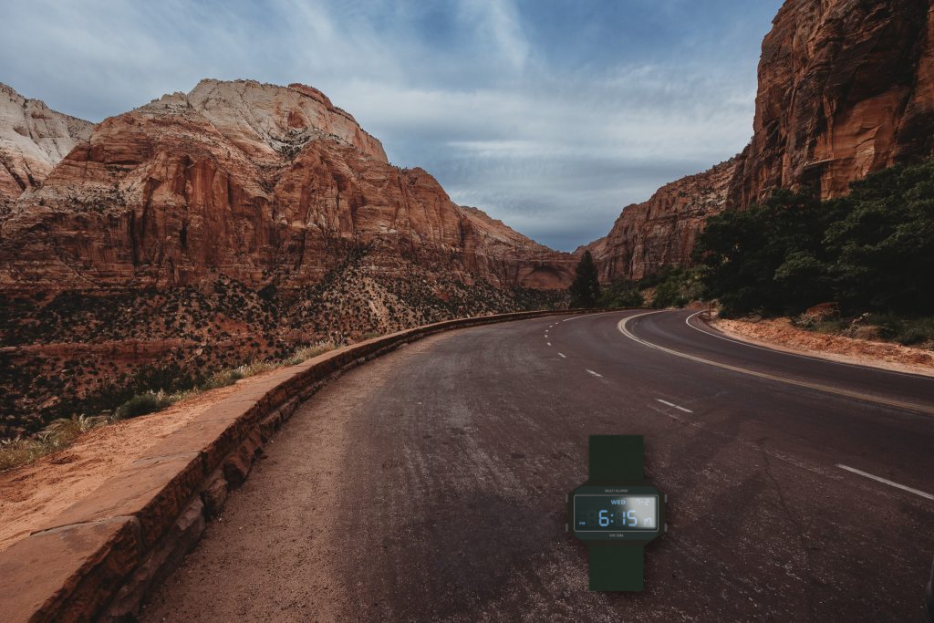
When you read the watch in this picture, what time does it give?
6:15
